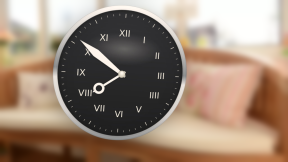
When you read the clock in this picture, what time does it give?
7:51
